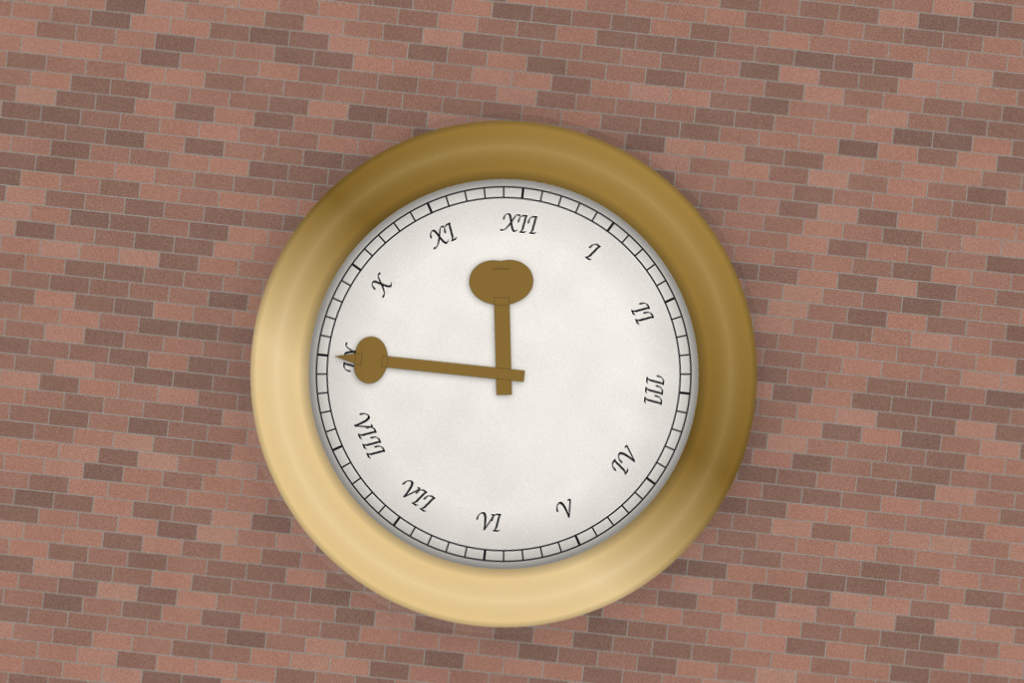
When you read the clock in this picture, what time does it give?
11:45
